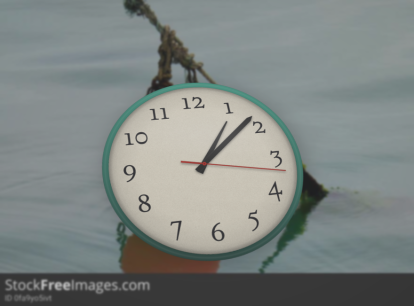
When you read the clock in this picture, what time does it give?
1:08:17
